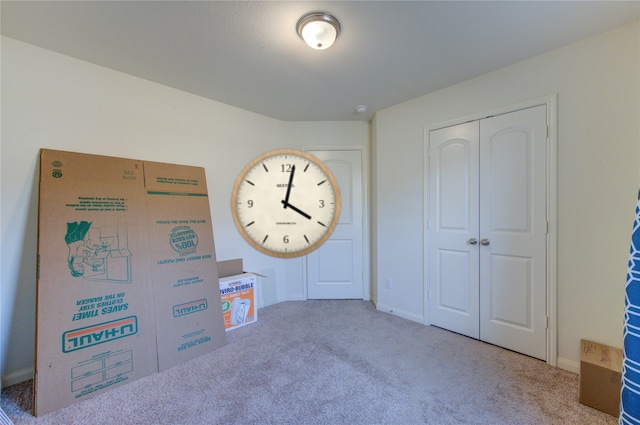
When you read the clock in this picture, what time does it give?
4:02
